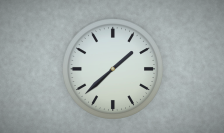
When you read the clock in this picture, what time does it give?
1:38
